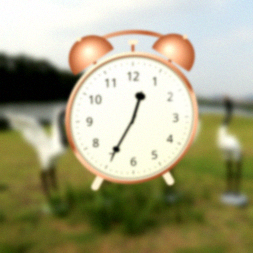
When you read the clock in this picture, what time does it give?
12:35
